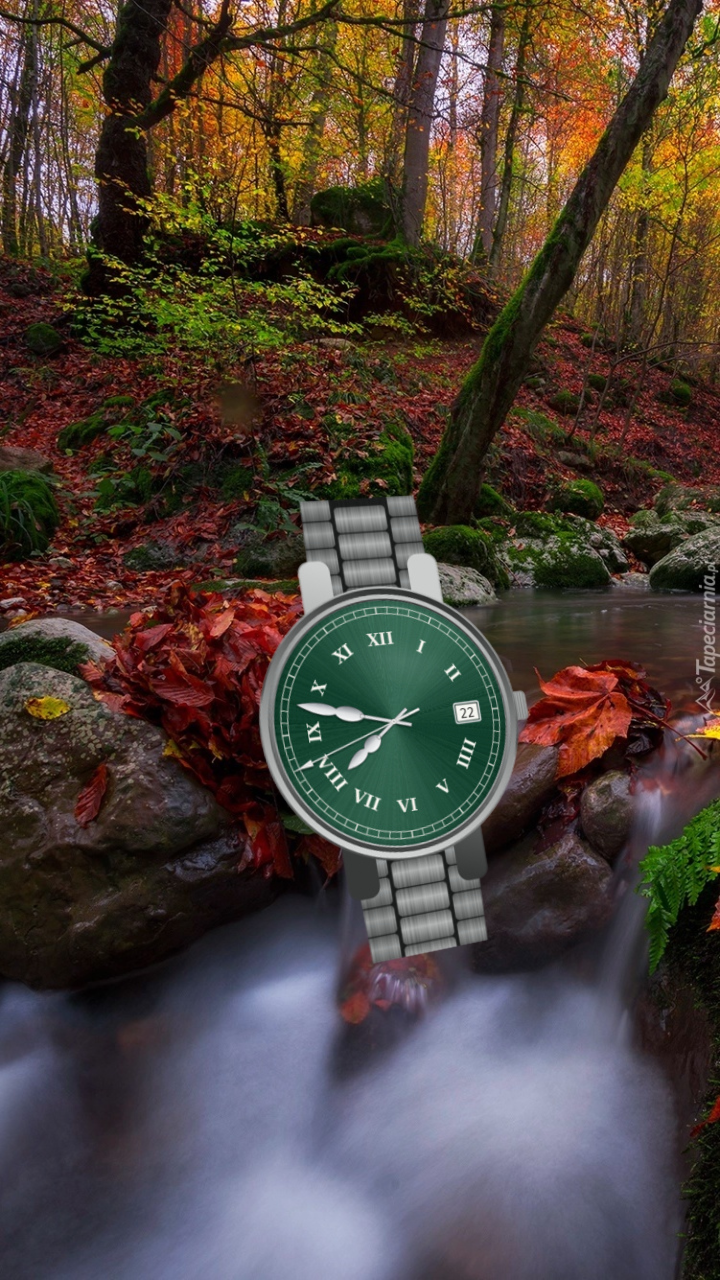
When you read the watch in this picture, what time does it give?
7:47:42
